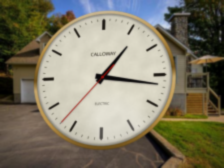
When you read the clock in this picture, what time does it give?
1:16:37
